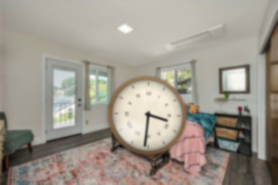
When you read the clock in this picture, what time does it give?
3:31
